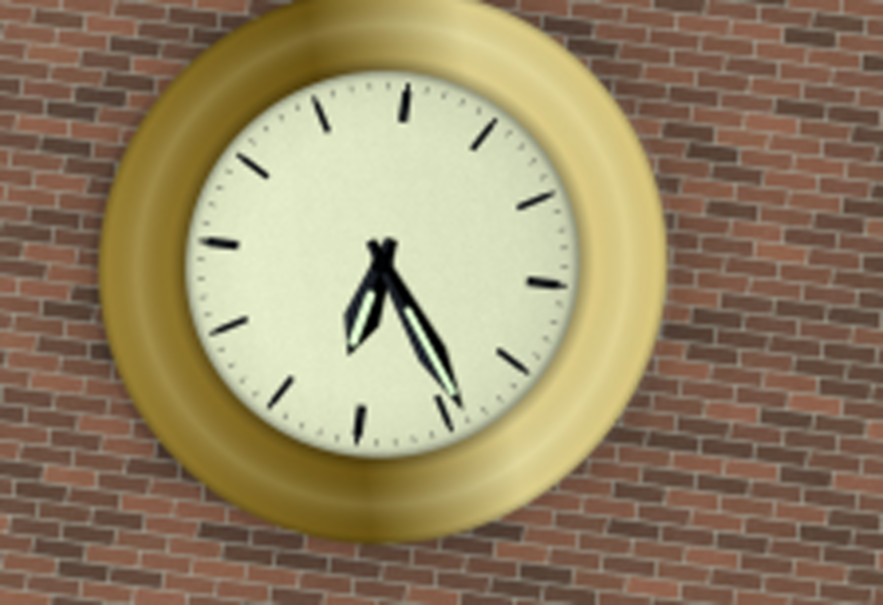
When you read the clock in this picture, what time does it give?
6:24
